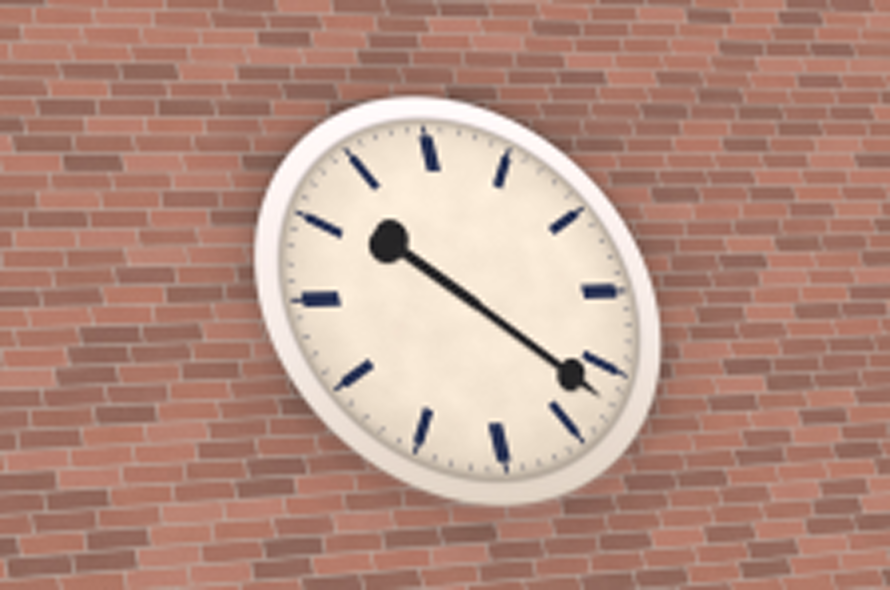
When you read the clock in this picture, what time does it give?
10:22
